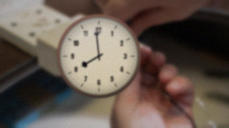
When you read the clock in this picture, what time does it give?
7:59
